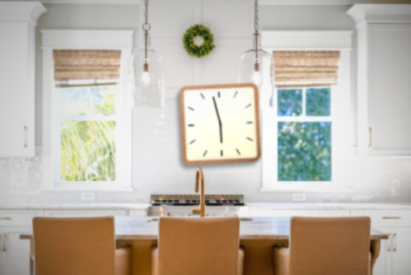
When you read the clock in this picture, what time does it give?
5:58
